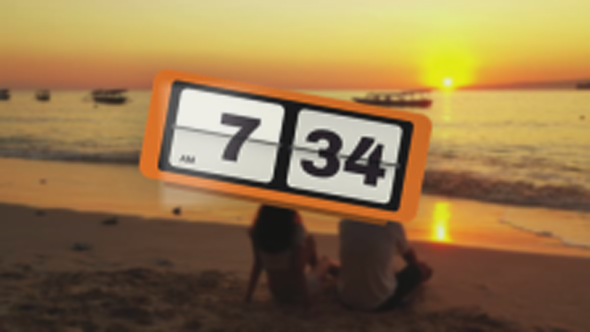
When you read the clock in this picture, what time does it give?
7:34
